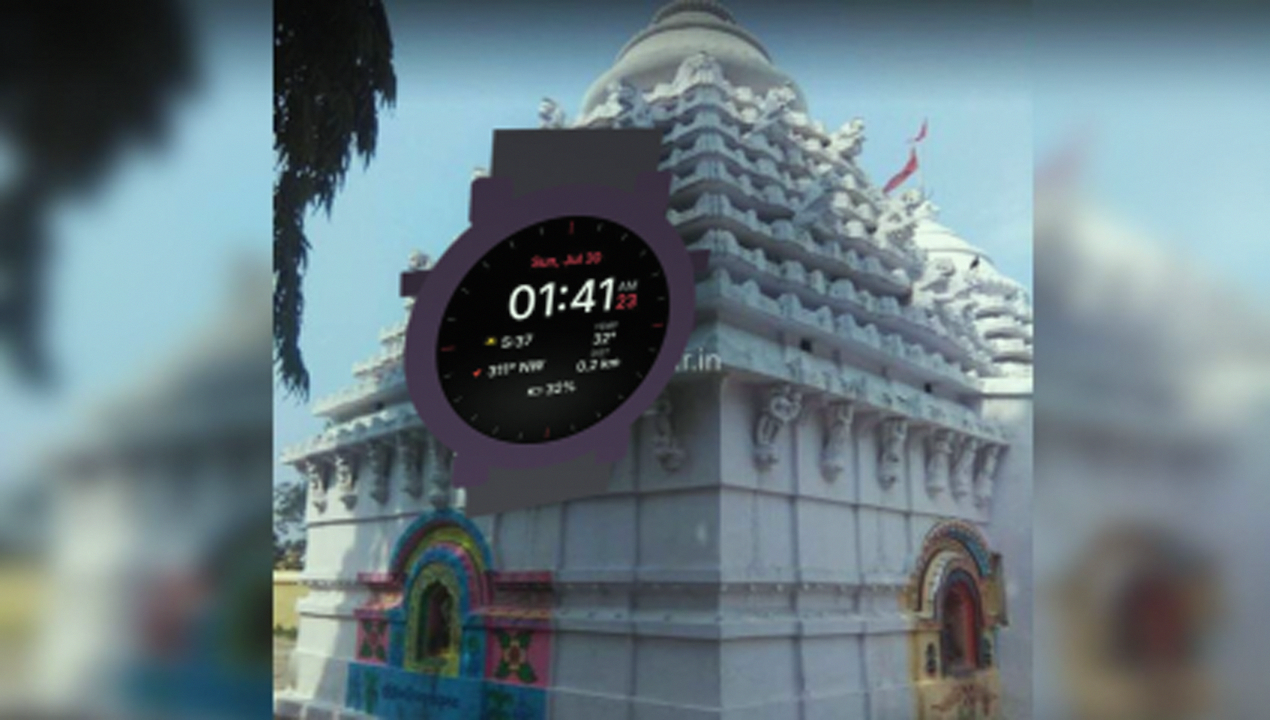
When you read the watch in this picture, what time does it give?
1:41
